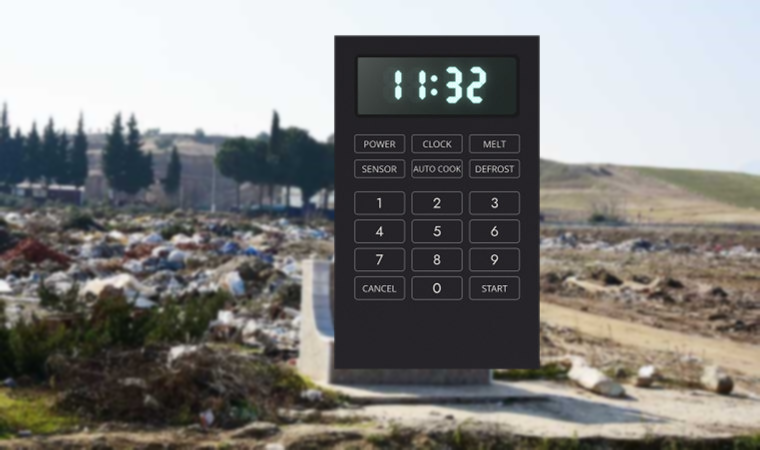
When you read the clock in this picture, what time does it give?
11:32
